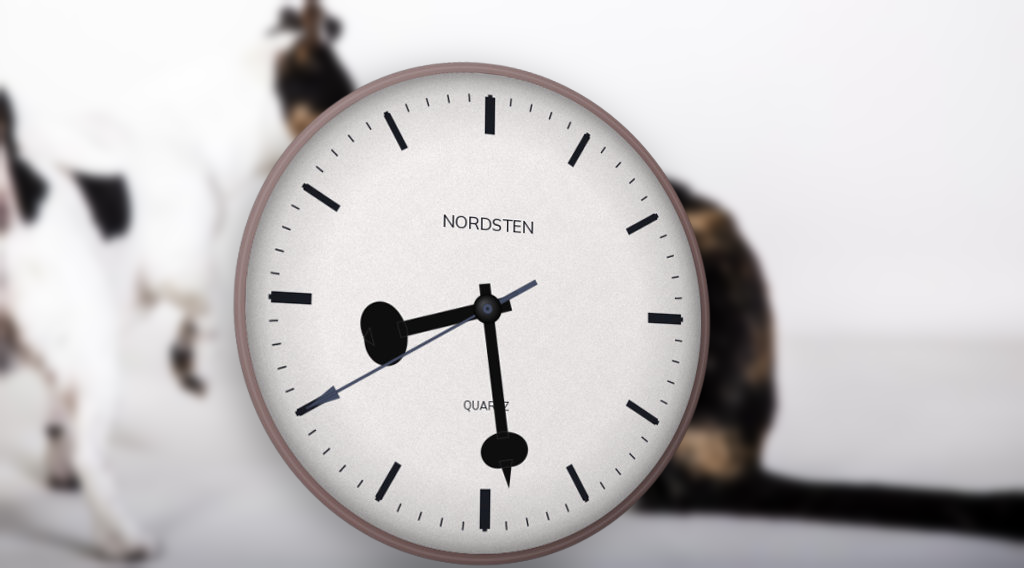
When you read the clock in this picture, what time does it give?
8:28:40
